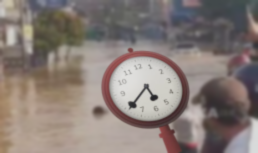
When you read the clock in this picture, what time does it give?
5:39
